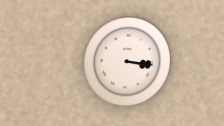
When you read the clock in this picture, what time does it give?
3:16
